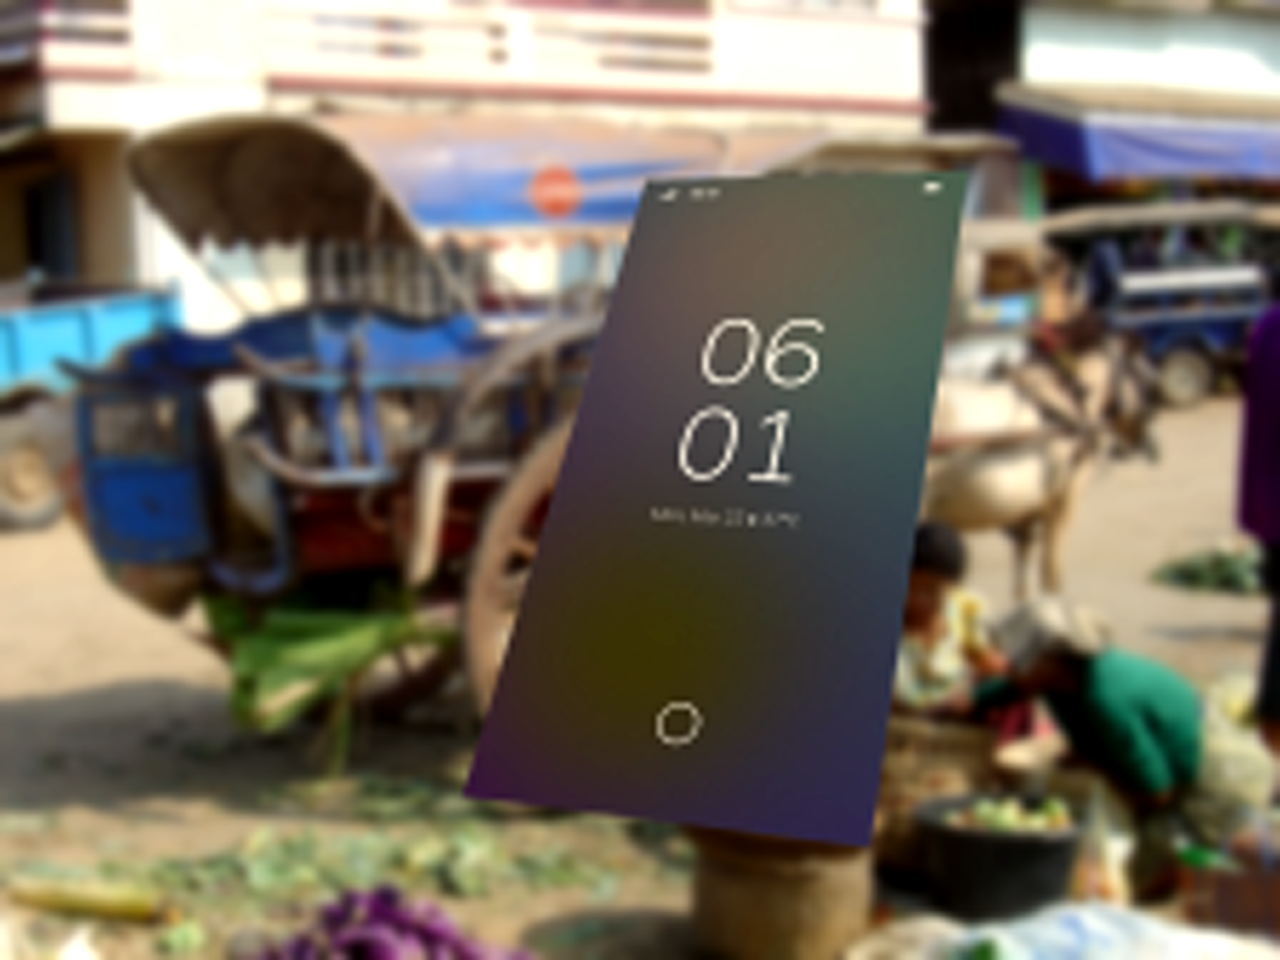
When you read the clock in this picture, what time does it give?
6:01
